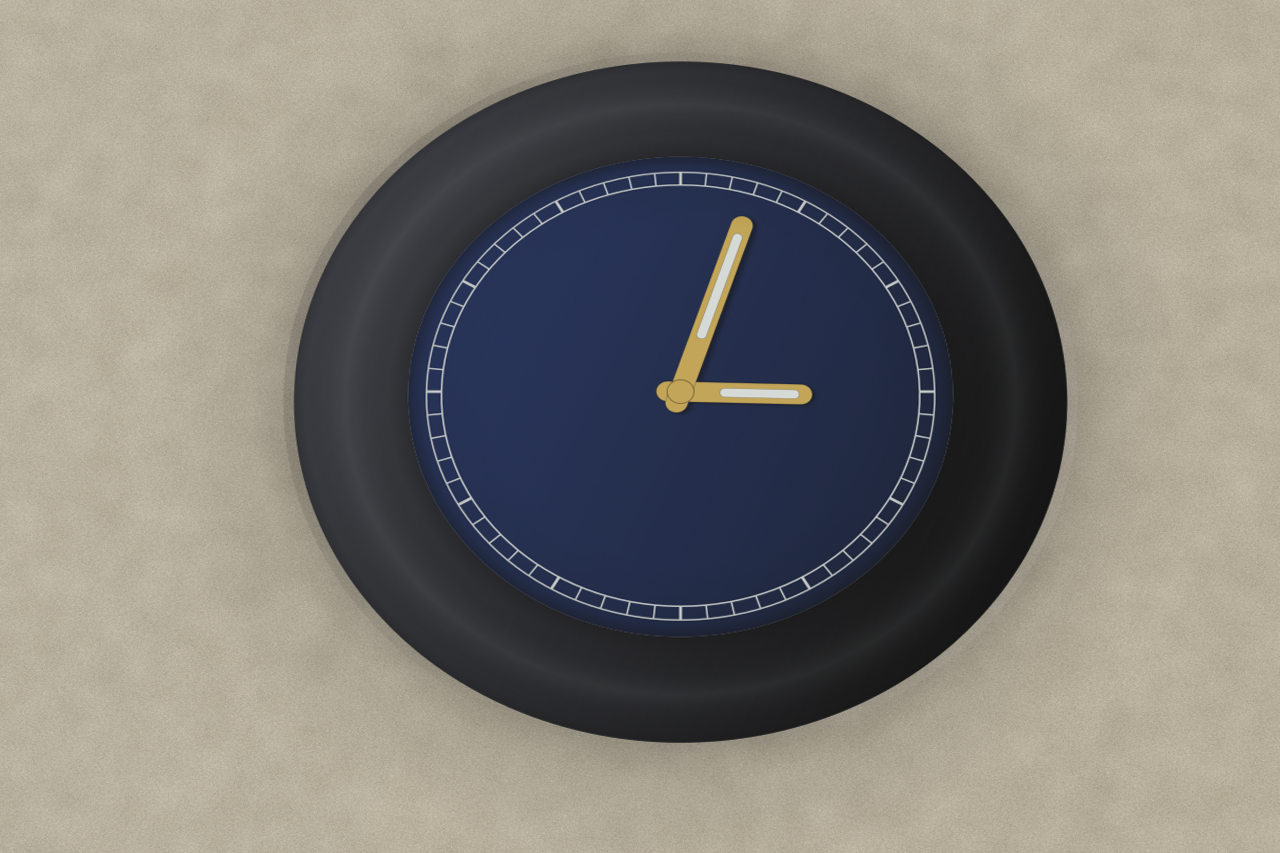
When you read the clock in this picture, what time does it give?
3:03
